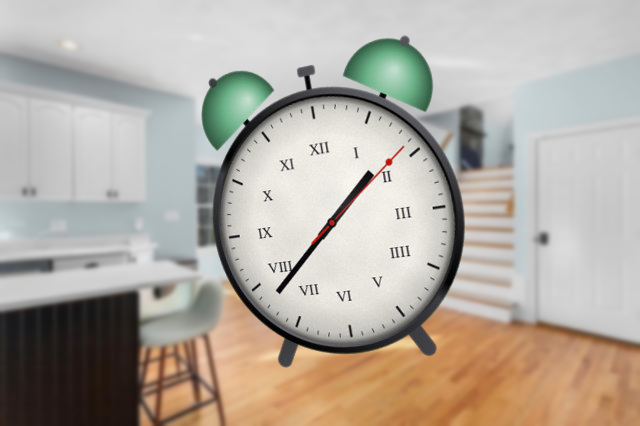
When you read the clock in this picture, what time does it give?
1:38:09
